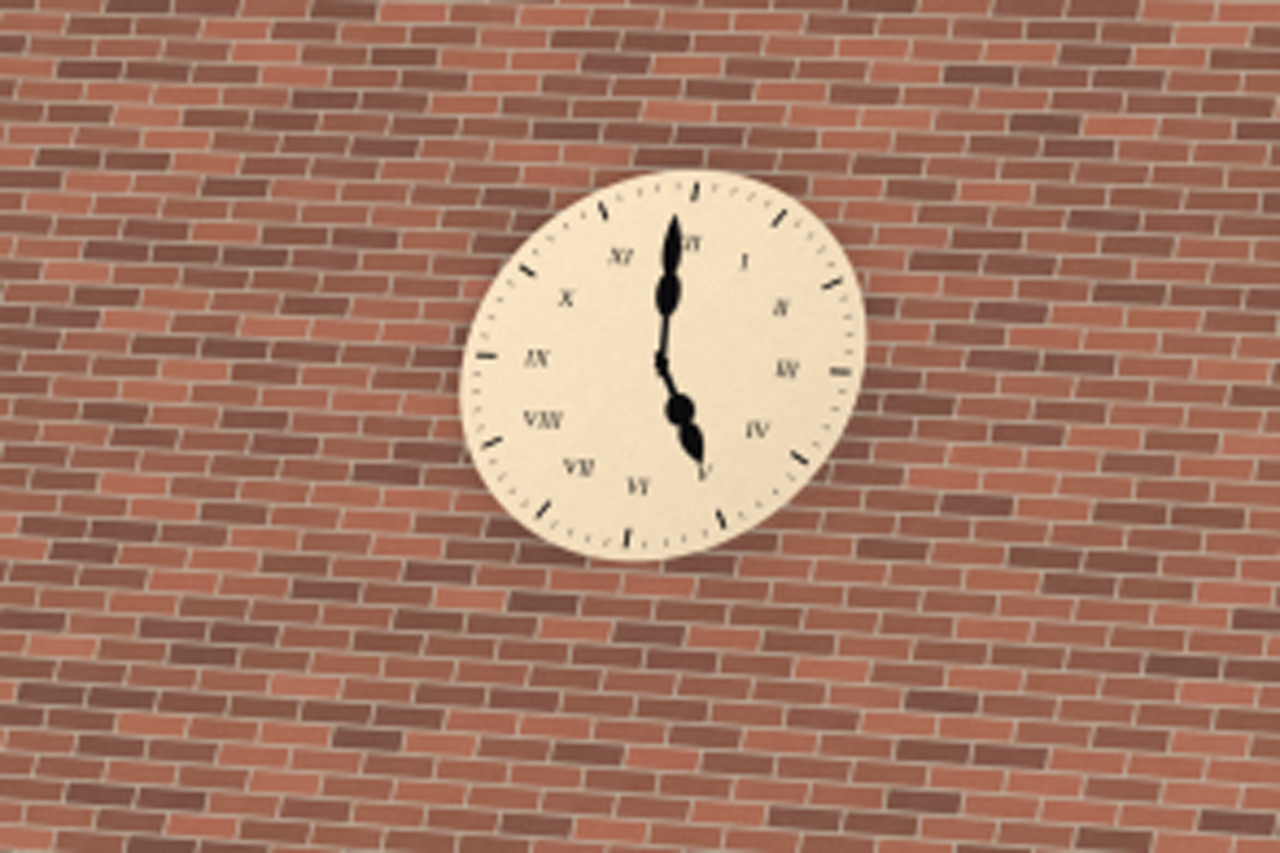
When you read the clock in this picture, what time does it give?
4:59
